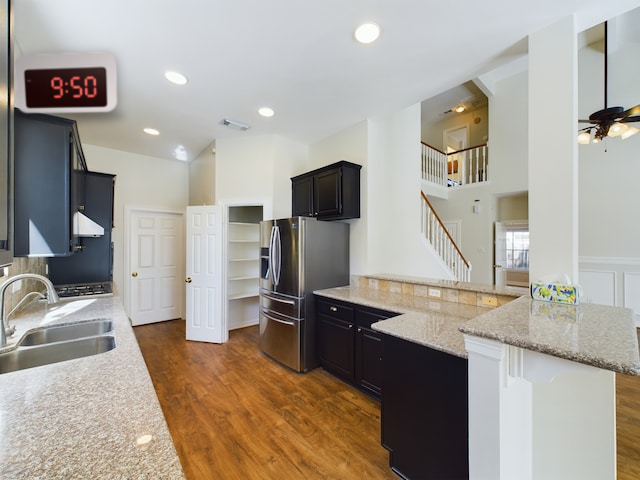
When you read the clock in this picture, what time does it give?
9:50
